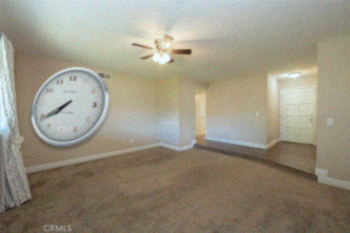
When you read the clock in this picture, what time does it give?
7:39
